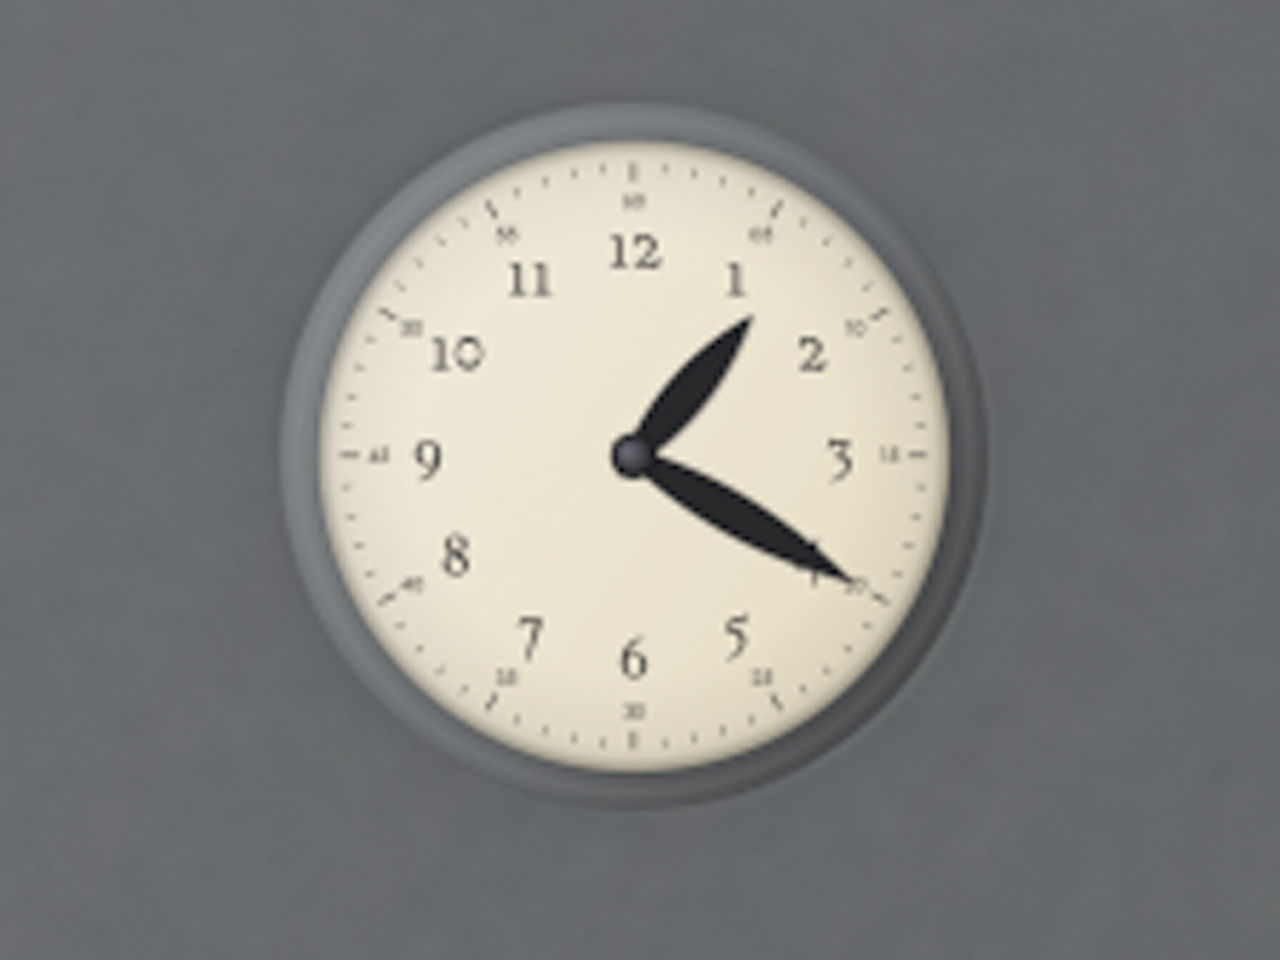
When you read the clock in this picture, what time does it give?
1:20
